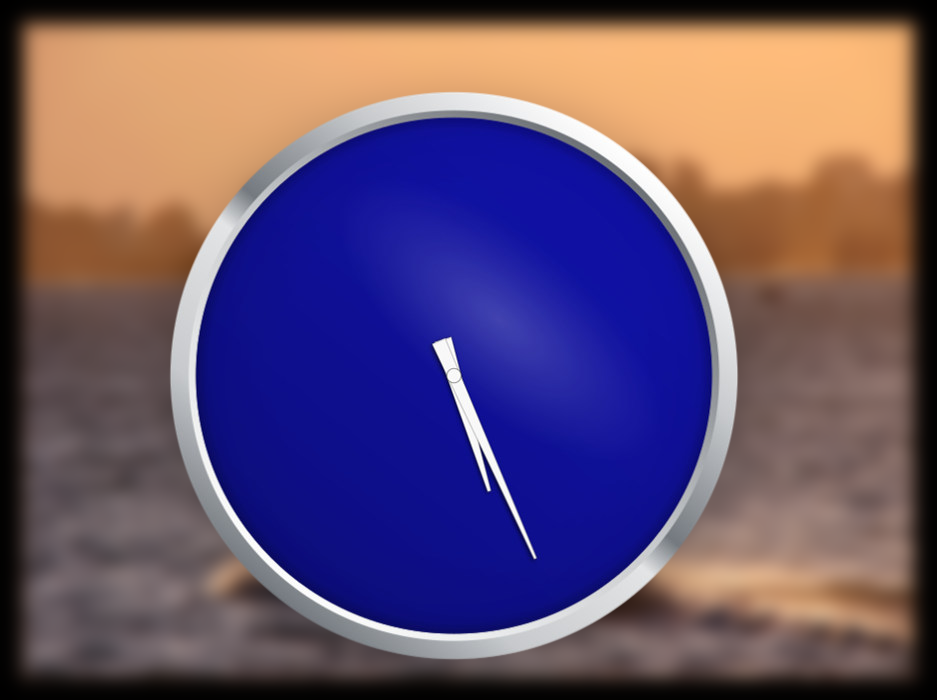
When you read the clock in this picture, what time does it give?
5:26
